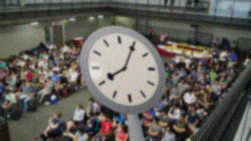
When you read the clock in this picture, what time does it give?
8:05
